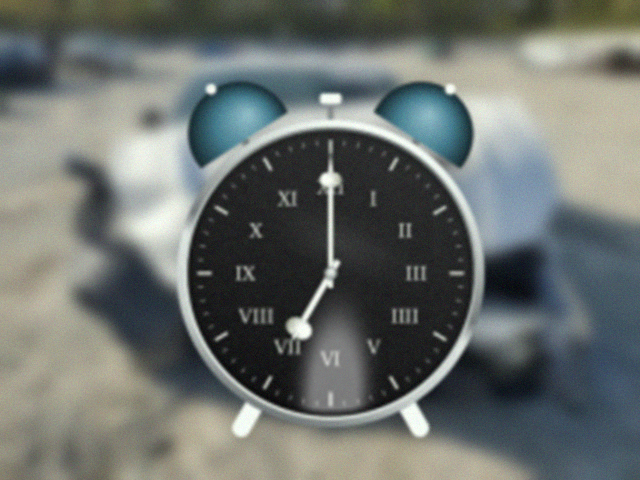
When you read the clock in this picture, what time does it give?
7:00
